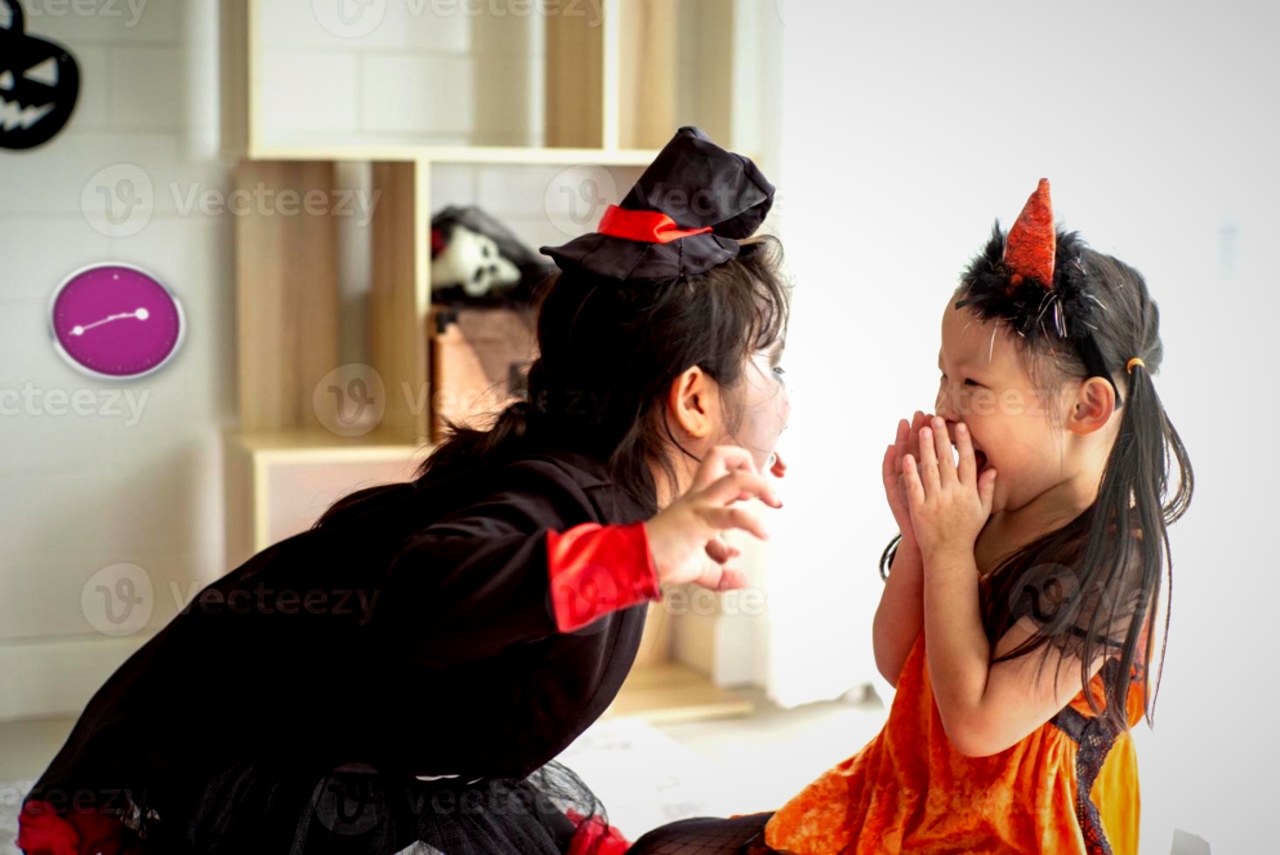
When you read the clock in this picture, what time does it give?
2:41
